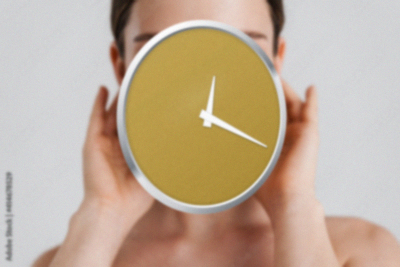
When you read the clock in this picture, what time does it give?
12:19
